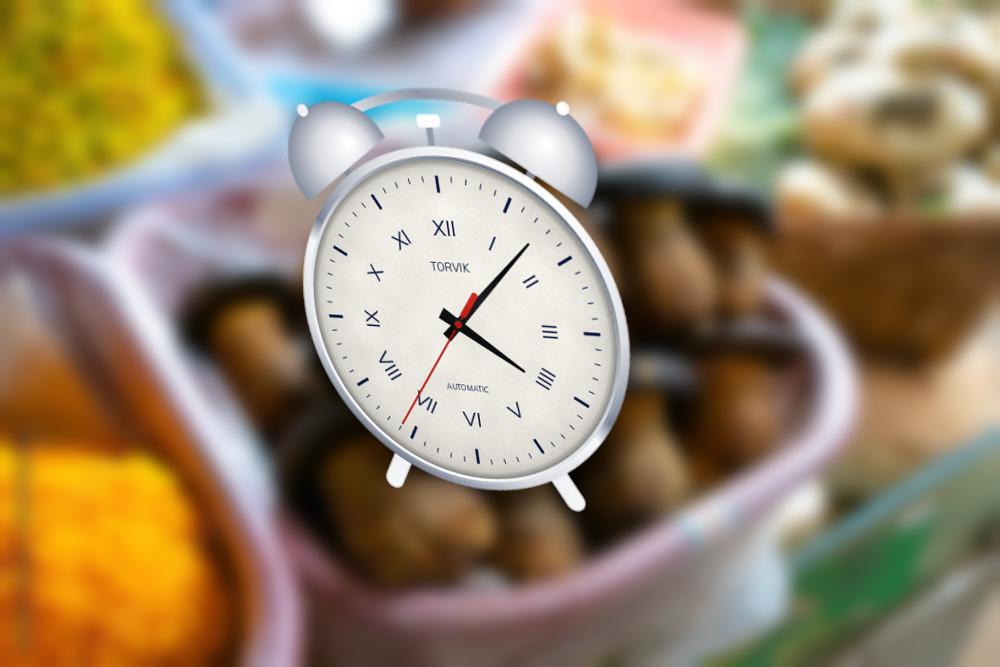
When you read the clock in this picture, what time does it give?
4:07:36
